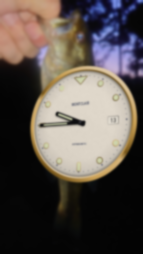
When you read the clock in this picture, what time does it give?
9:45
